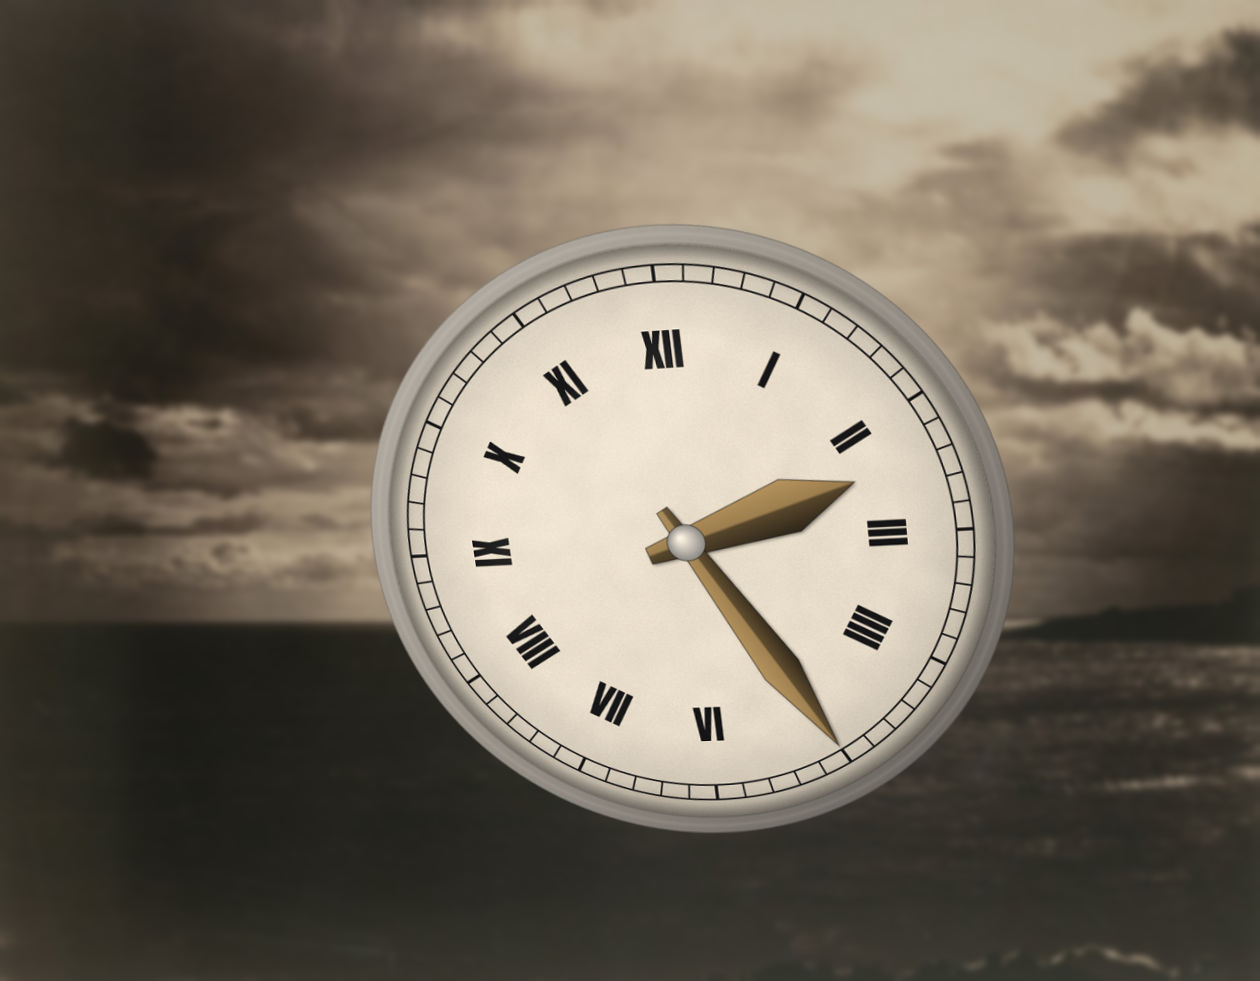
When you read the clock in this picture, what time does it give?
2:25
